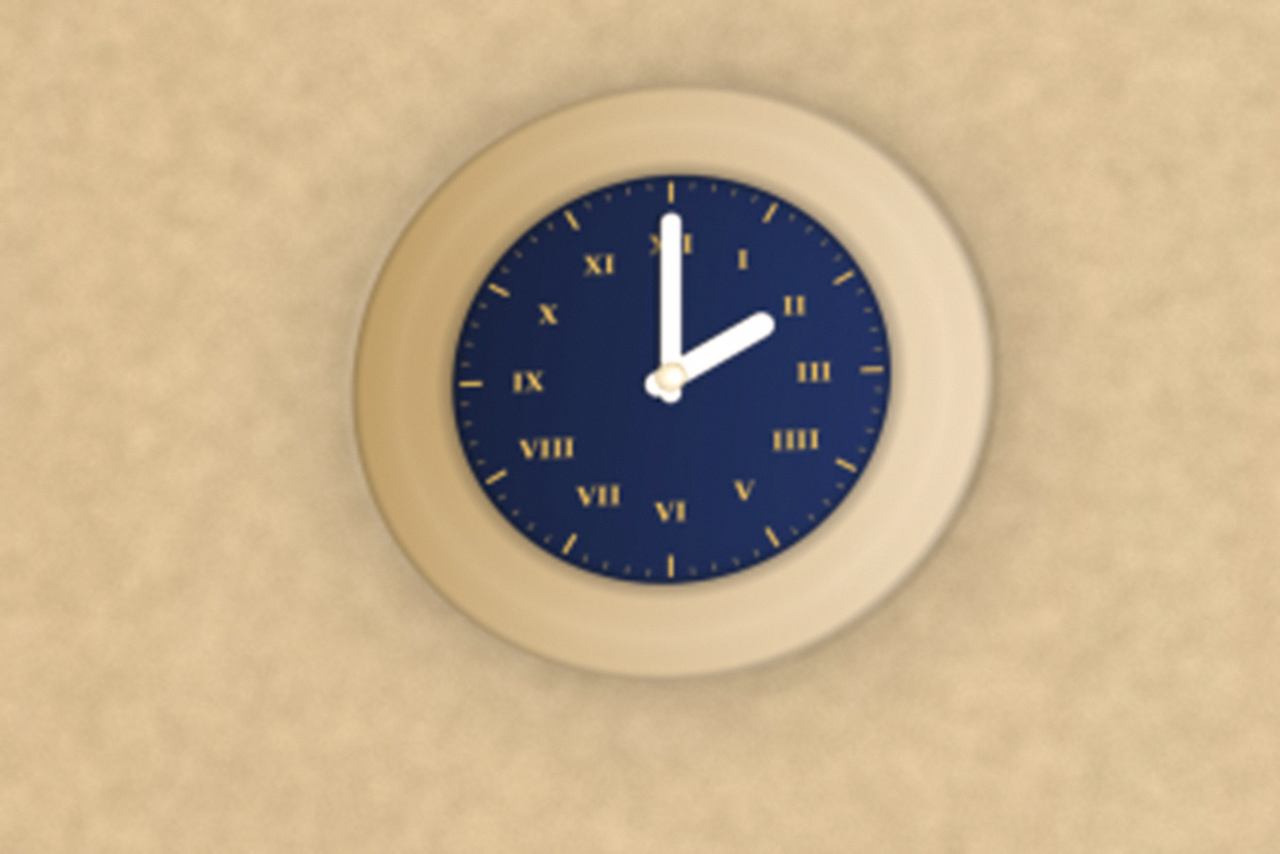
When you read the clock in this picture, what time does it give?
2:00
